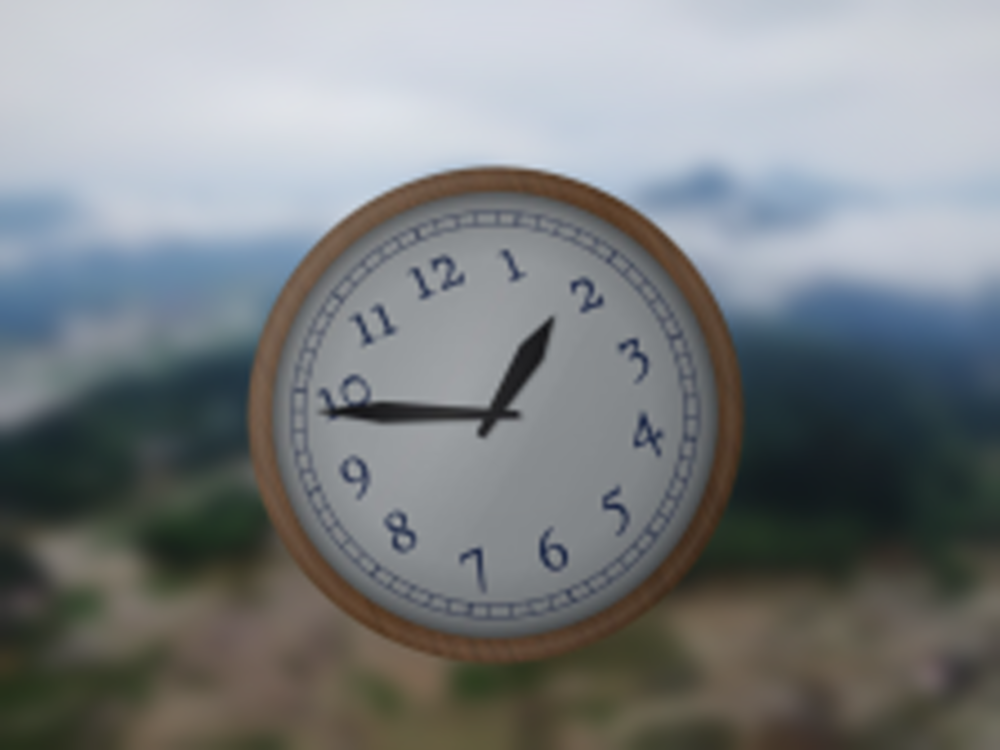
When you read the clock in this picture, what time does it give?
1:49
